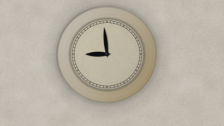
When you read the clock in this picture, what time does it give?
8:59
